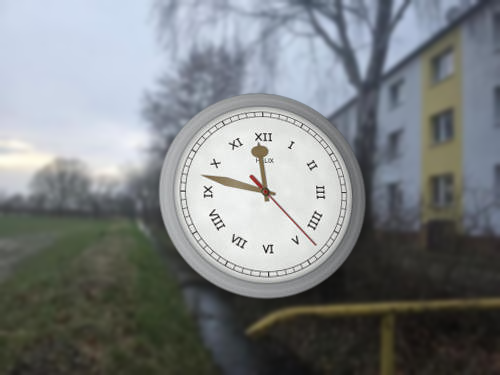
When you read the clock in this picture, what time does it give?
11:47:23
